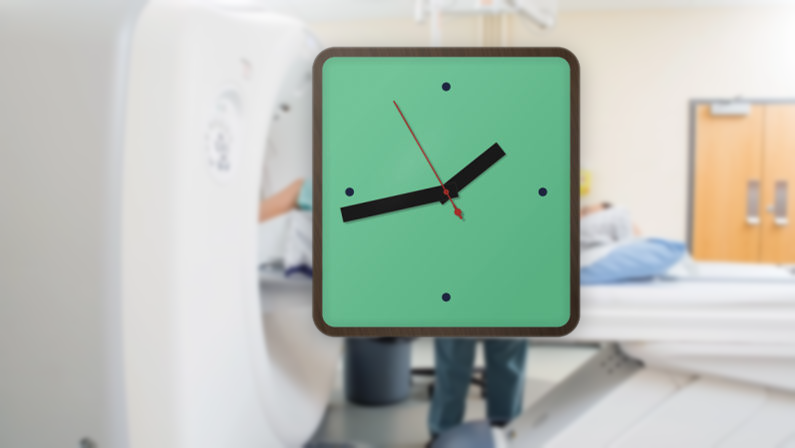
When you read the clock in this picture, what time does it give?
1:42:55
